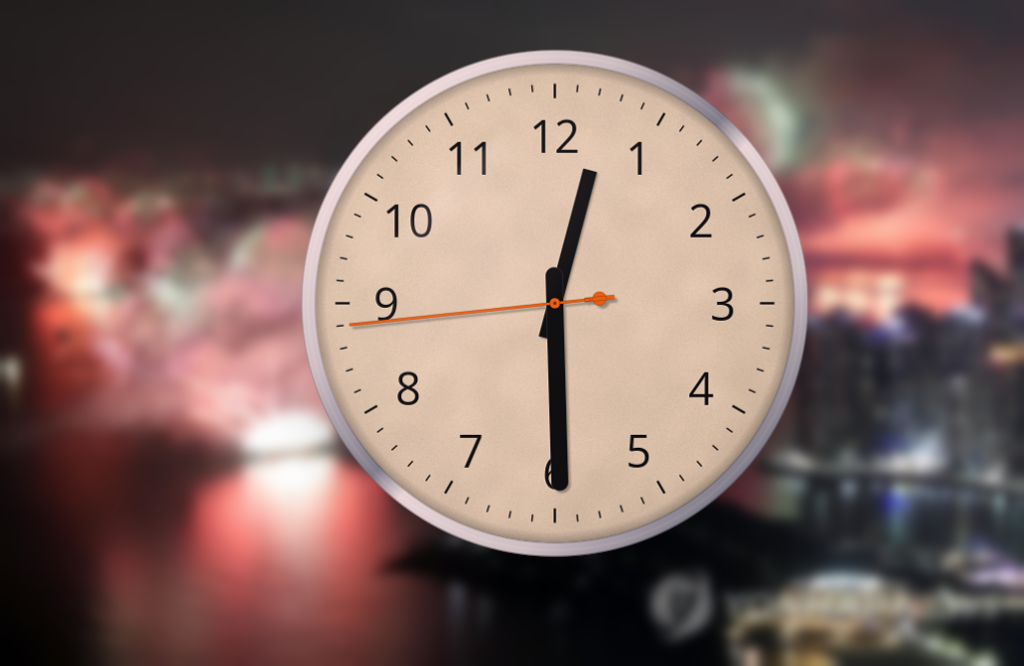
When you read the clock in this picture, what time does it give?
12:29:44
